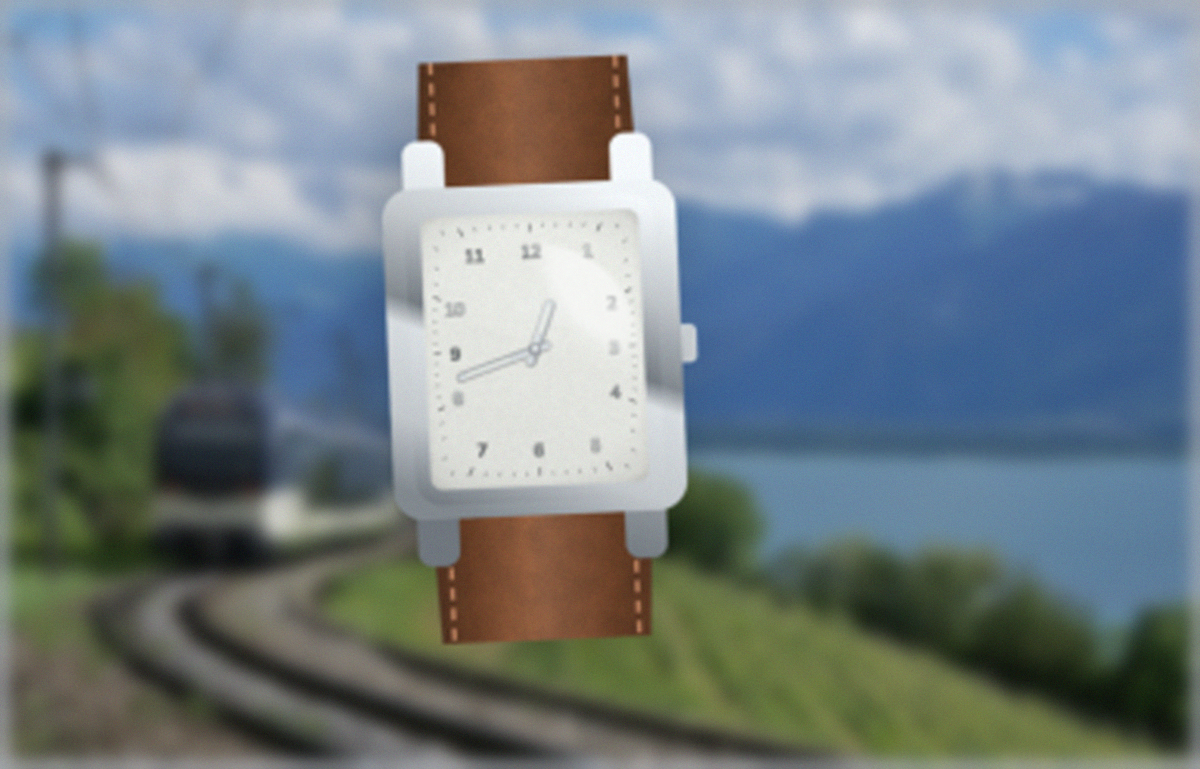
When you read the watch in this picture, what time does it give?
12:42
